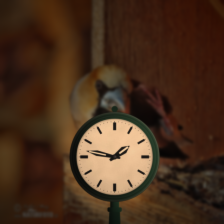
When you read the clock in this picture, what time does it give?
1:47
